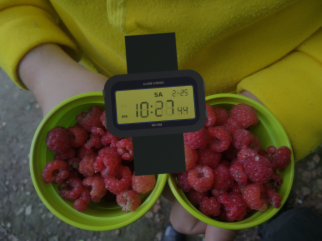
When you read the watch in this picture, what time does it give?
10:27:44
